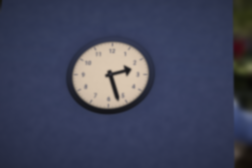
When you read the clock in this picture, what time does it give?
2:27
